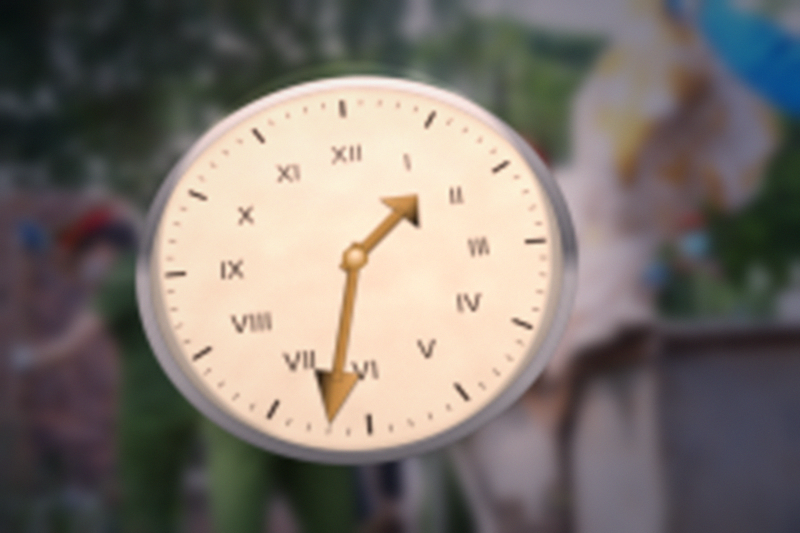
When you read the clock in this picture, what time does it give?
1:32
